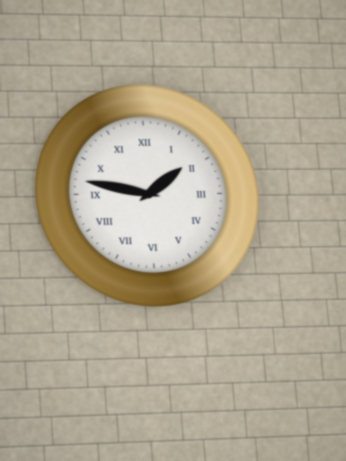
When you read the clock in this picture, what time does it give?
1:47
